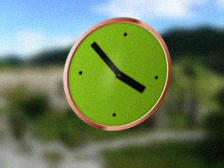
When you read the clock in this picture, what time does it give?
3:52
